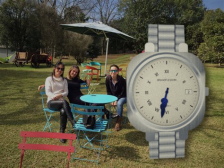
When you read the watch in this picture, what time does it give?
6:32
